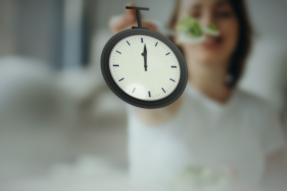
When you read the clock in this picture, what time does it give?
12:01
